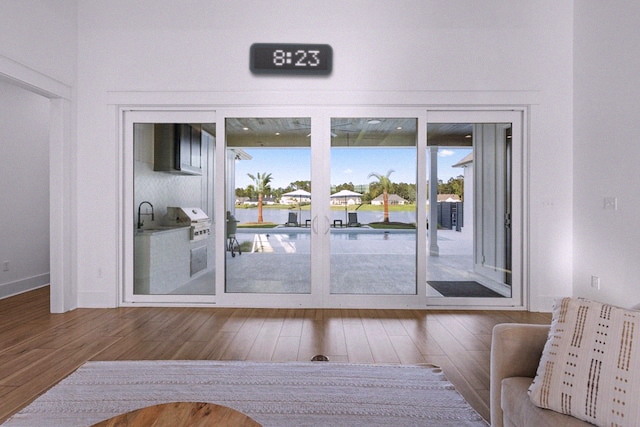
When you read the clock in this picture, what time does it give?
8:23
